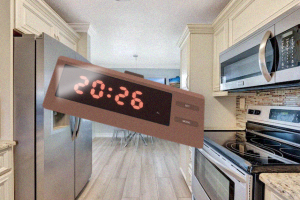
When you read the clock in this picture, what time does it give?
20:26
